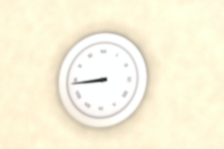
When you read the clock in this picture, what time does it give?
8:44
